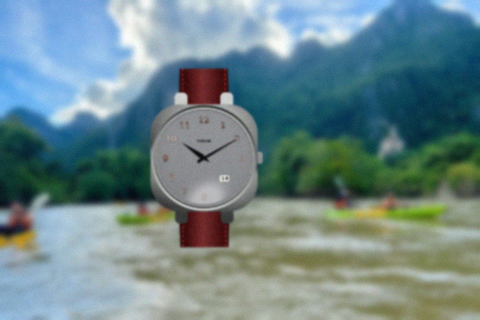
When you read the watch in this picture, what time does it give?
10:10
